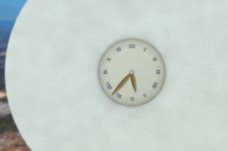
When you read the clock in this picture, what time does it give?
5:37
